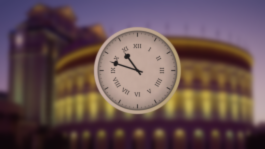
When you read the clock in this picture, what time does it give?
10:48
